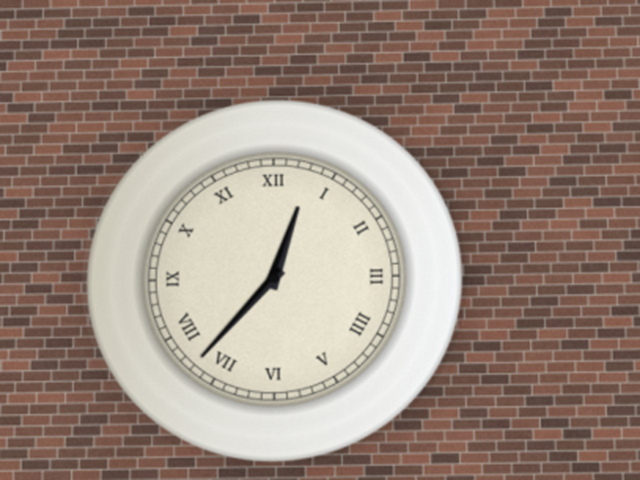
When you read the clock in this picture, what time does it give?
12:37
